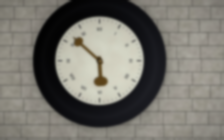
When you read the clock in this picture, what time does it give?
5:52
